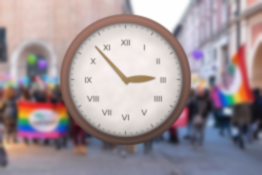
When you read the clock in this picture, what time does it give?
2:53
